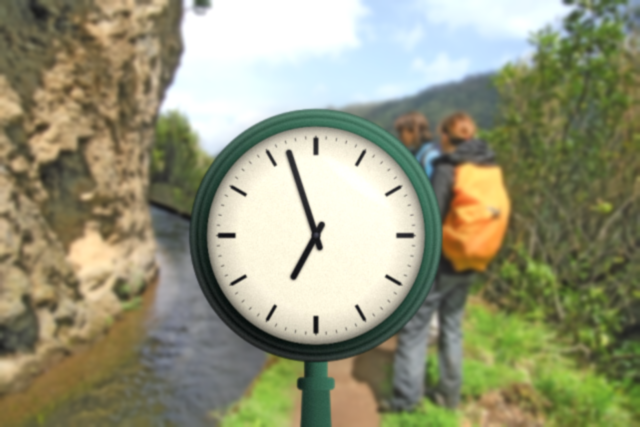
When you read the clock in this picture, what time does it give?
6:57
